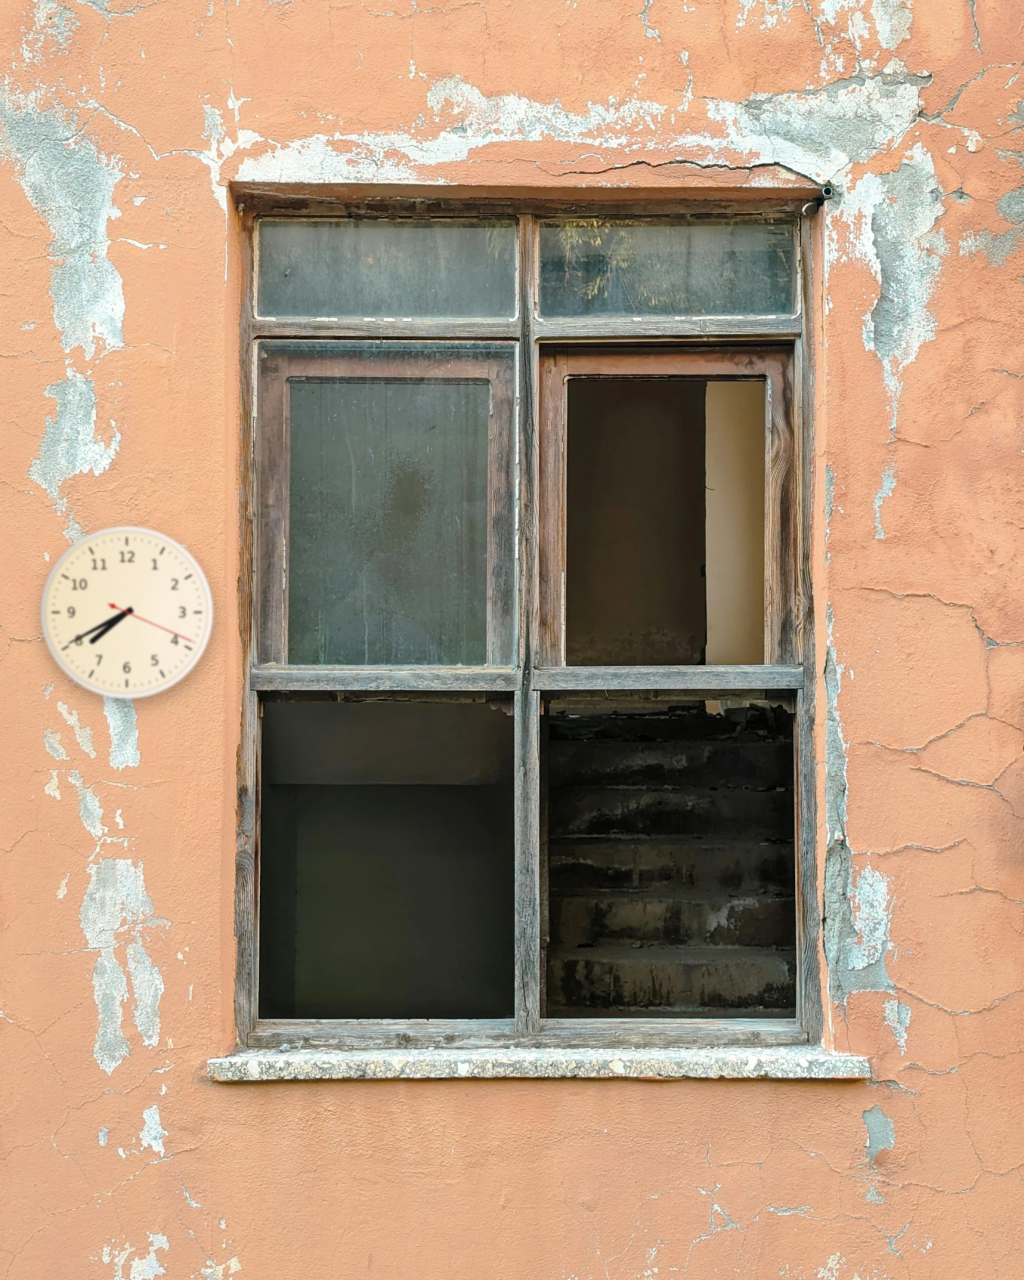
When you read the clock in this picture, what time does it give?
7:40:19
